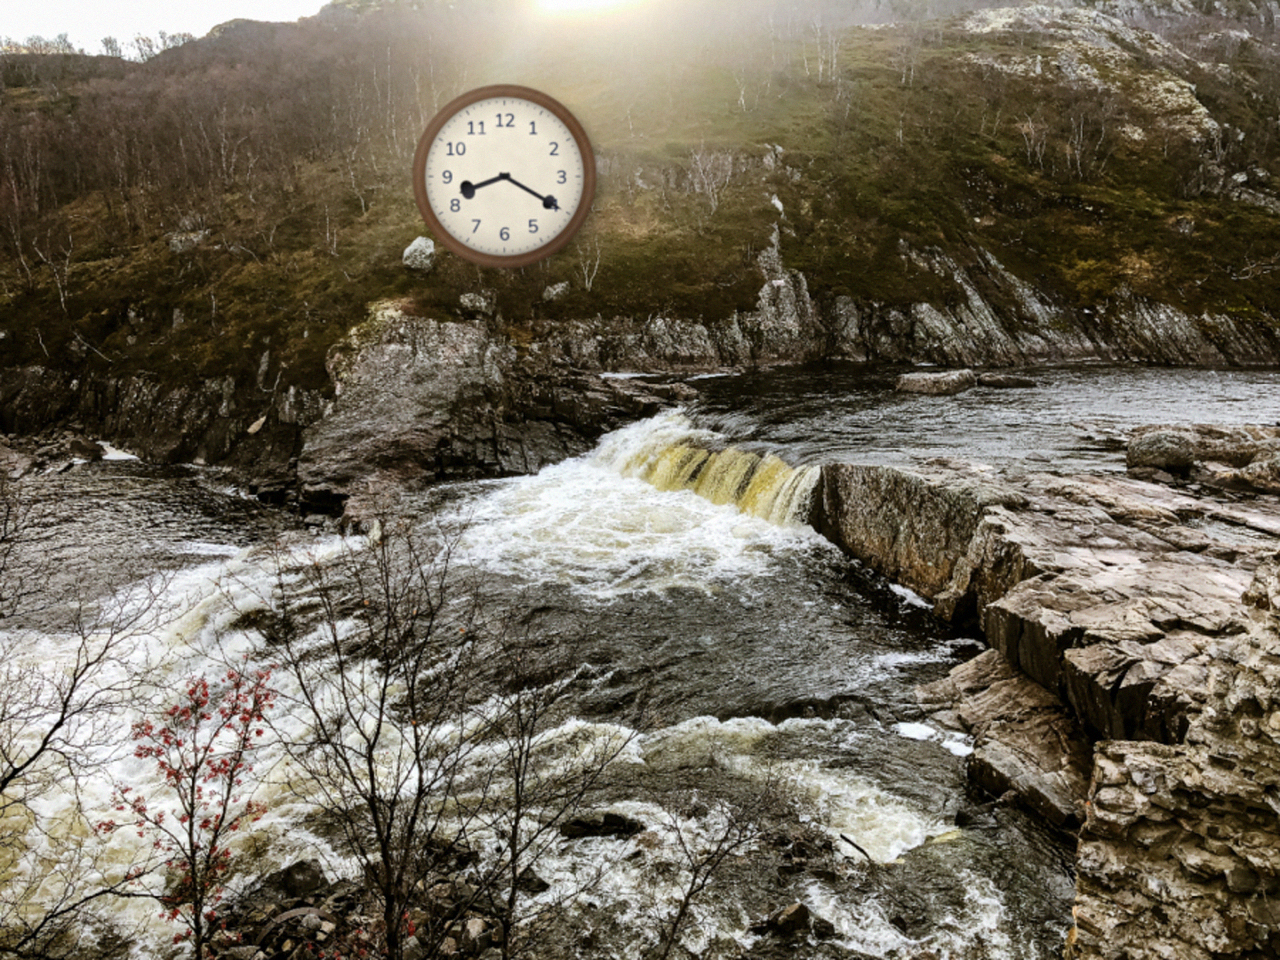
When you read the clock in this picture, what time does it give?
8:20
